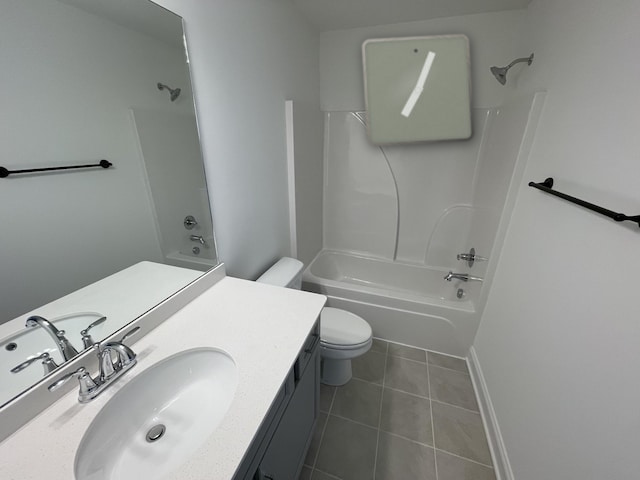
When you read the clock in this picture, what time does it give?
7:04
